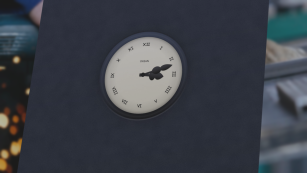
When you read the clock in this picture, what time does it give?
3:12
